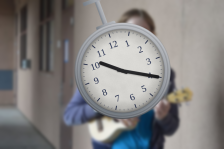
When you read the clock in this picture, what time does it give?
10:20
